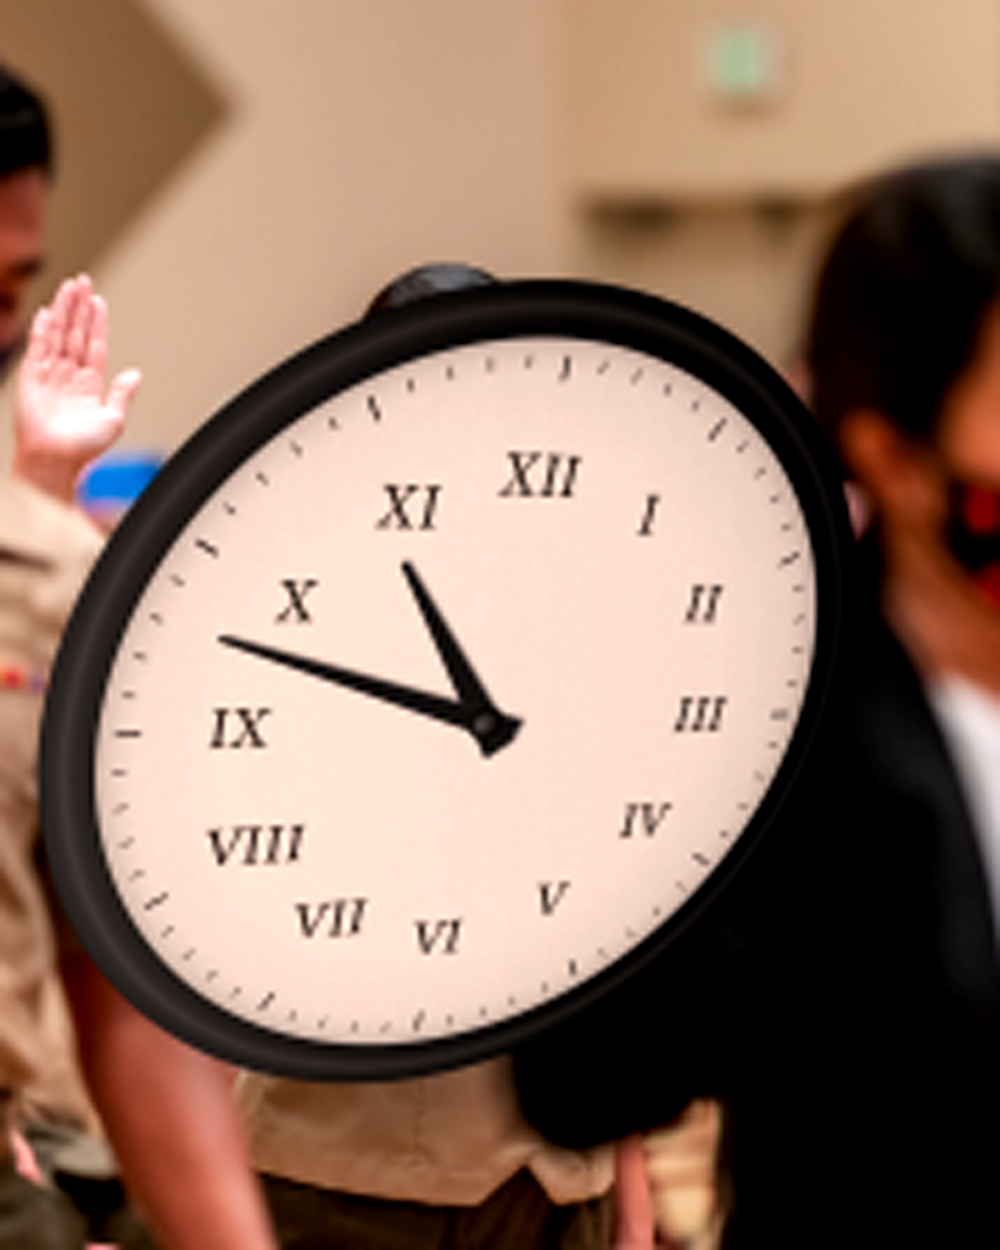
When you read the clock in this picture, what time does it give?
10:48
